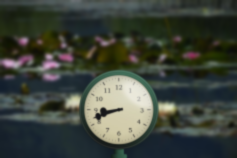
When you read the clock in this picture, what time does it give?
8:42
